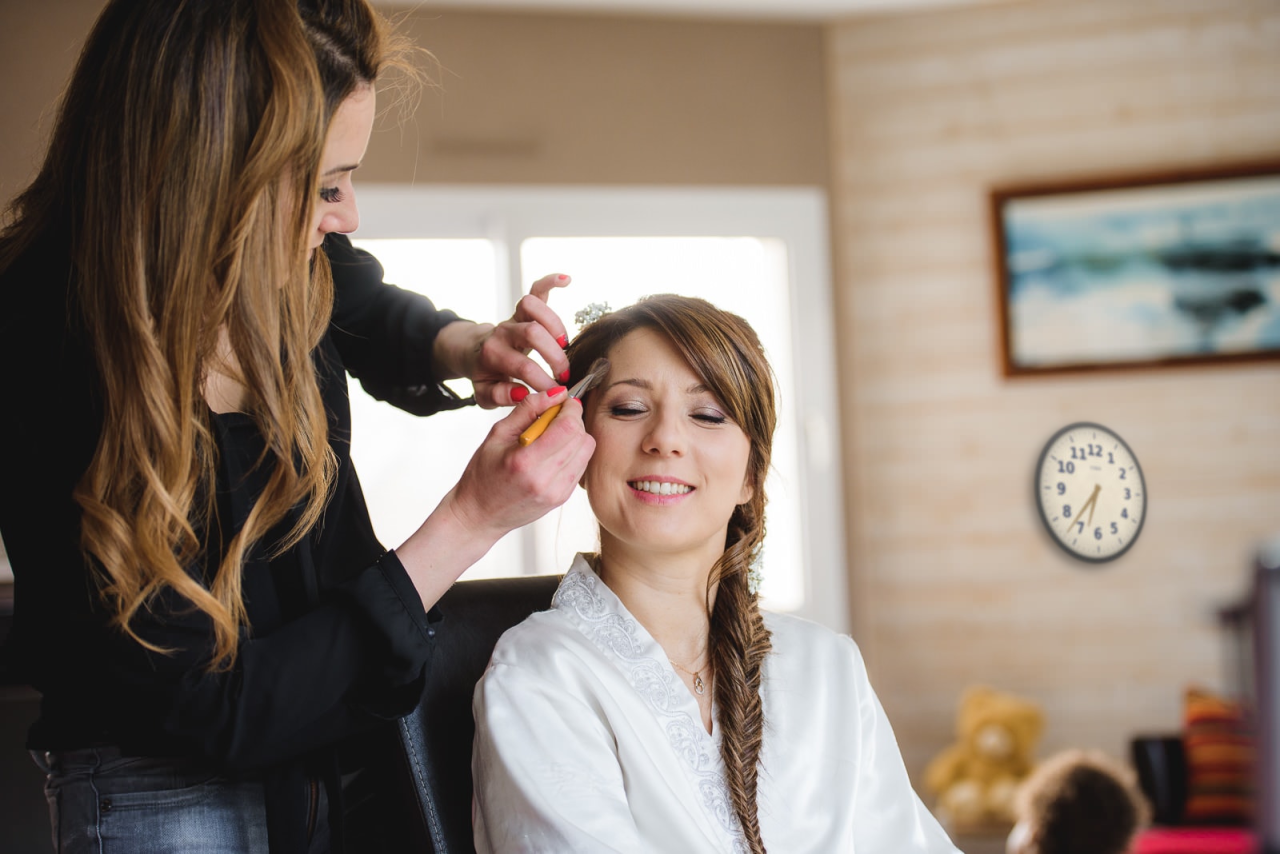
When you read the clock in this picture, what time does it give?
6:37
